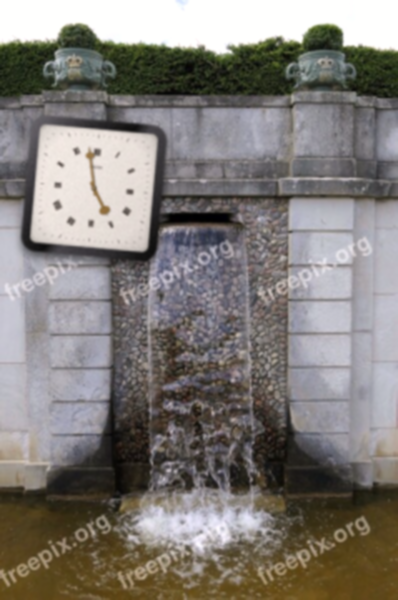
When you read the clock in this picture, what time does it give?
4:58
